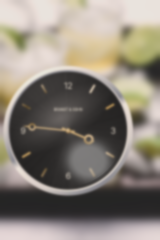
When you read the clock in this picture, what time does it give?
3:46
